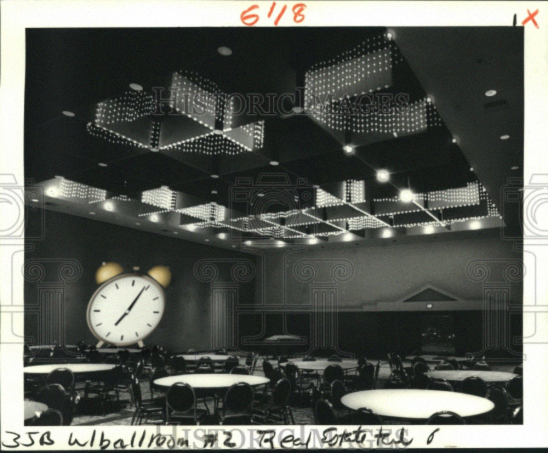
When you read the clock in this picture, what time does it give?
7:04
